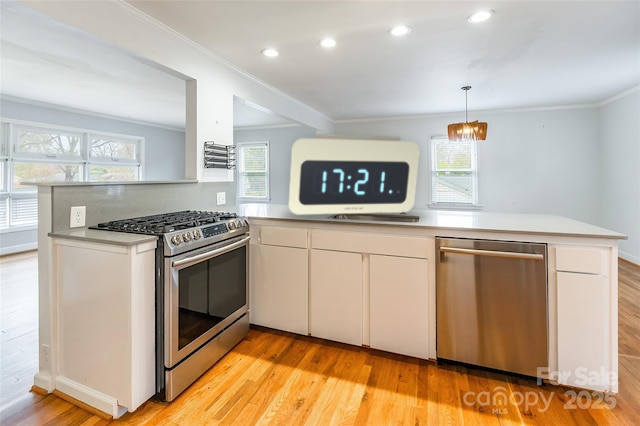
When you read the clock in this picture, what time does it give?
17:21
